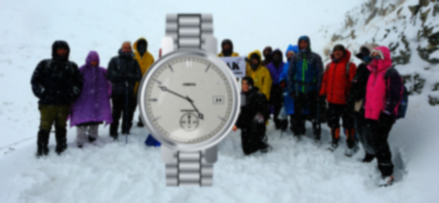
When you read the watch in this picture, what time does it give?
4:49
